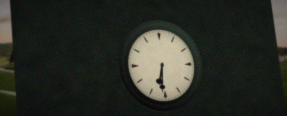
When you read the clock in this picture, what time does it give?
6:31
